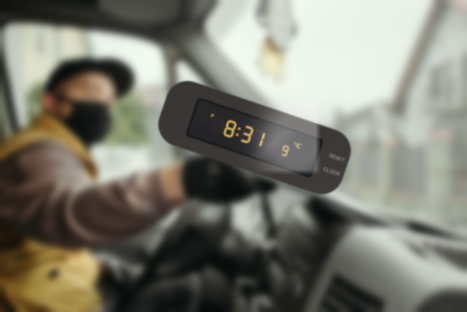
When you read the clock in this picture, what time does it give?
8:31
